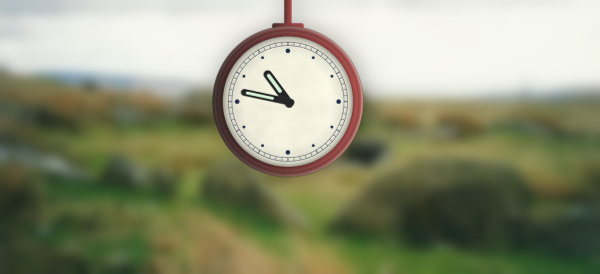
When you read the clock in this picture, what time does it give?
10:47
